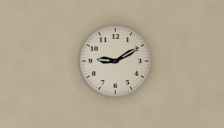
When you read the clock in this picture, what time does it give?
9:10
